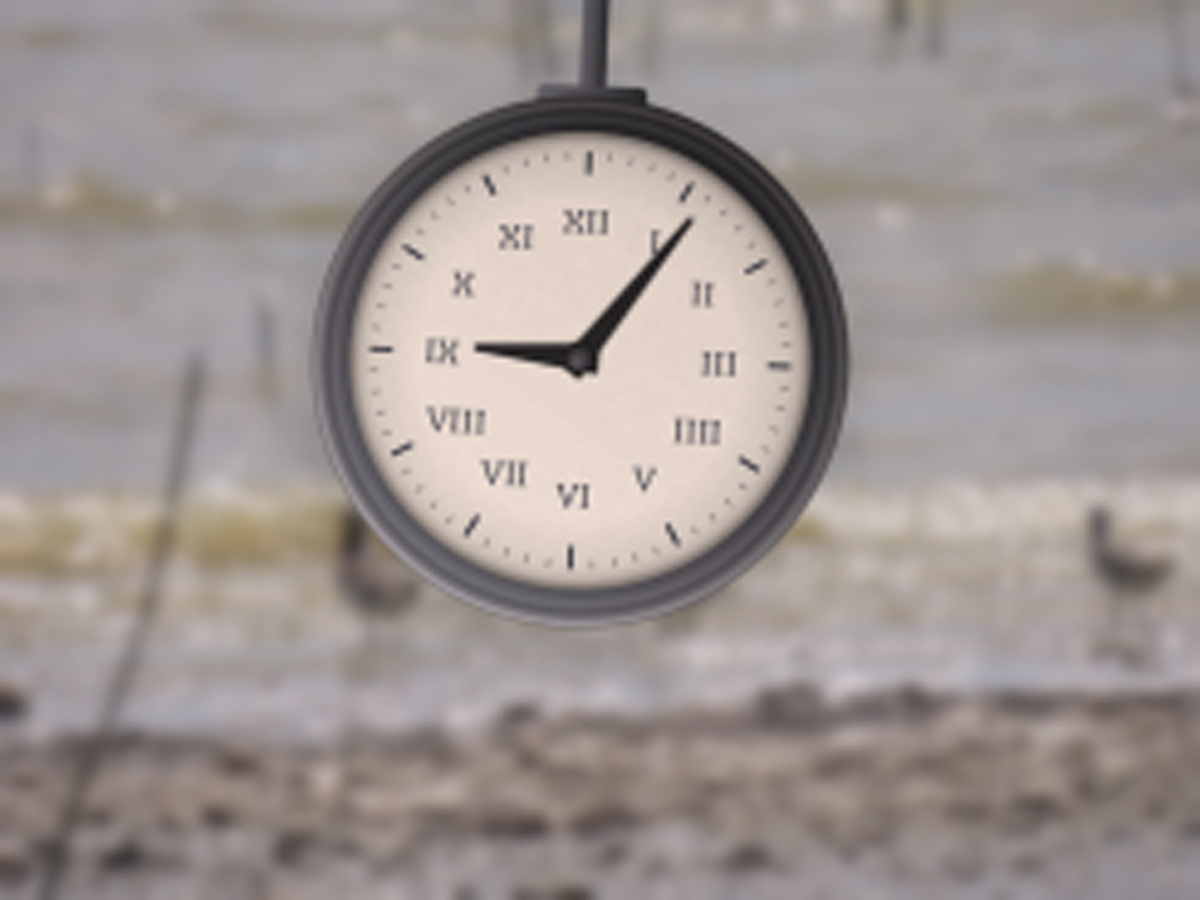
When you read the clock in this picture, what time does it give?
9:06
